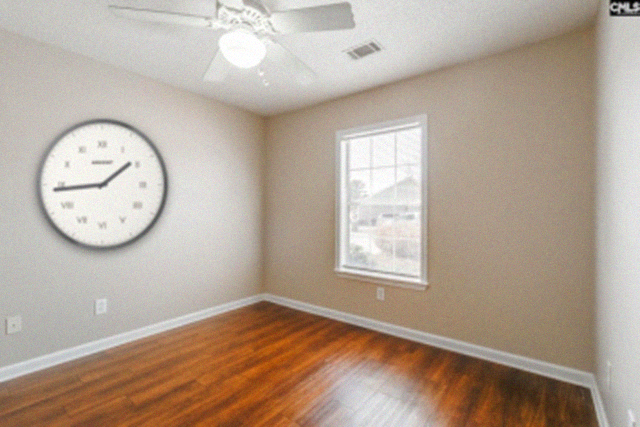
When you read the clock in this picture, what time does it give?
1:44
